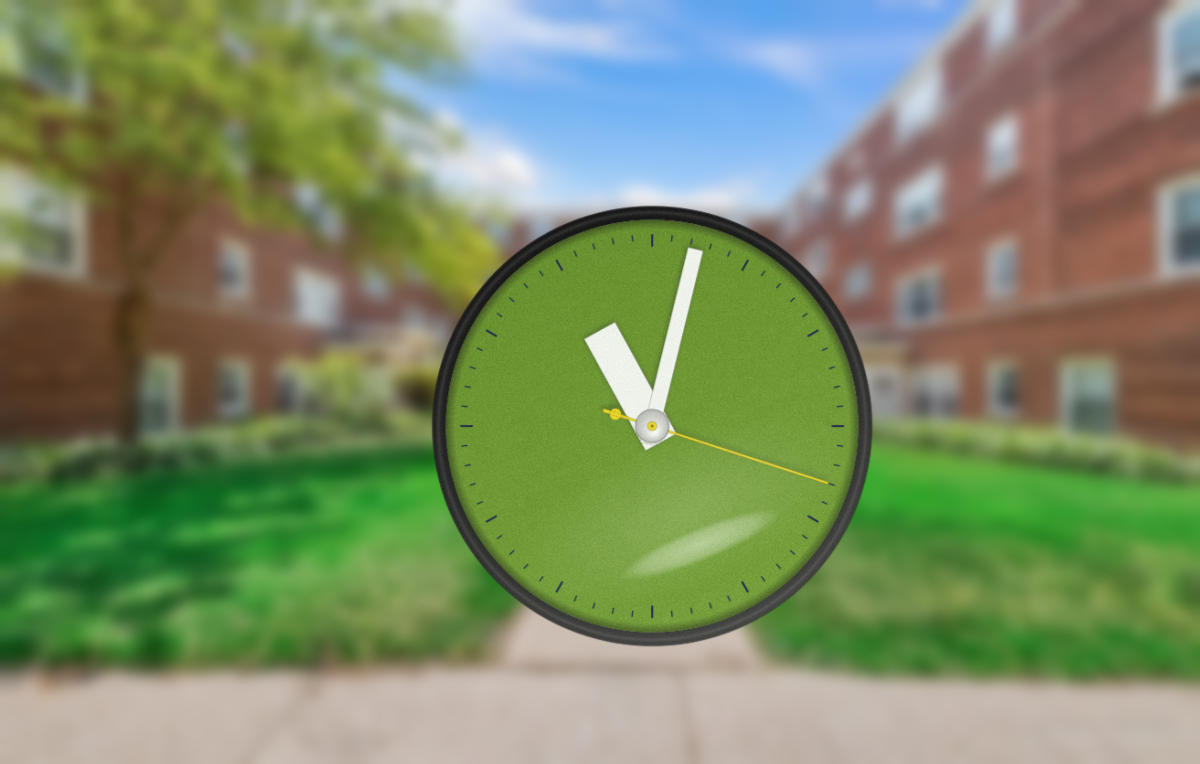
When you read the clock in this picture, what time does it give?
11:02:18
